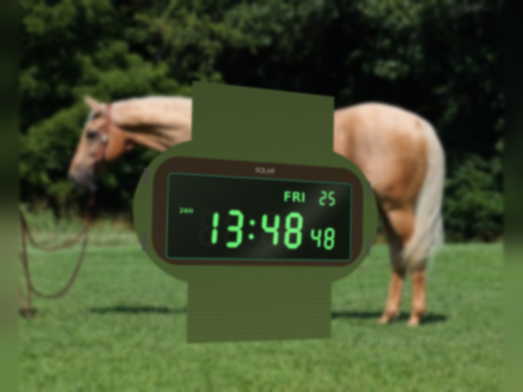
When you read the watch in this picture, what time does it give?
13:48:48
